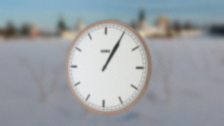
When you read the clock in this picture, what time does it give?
1:05
